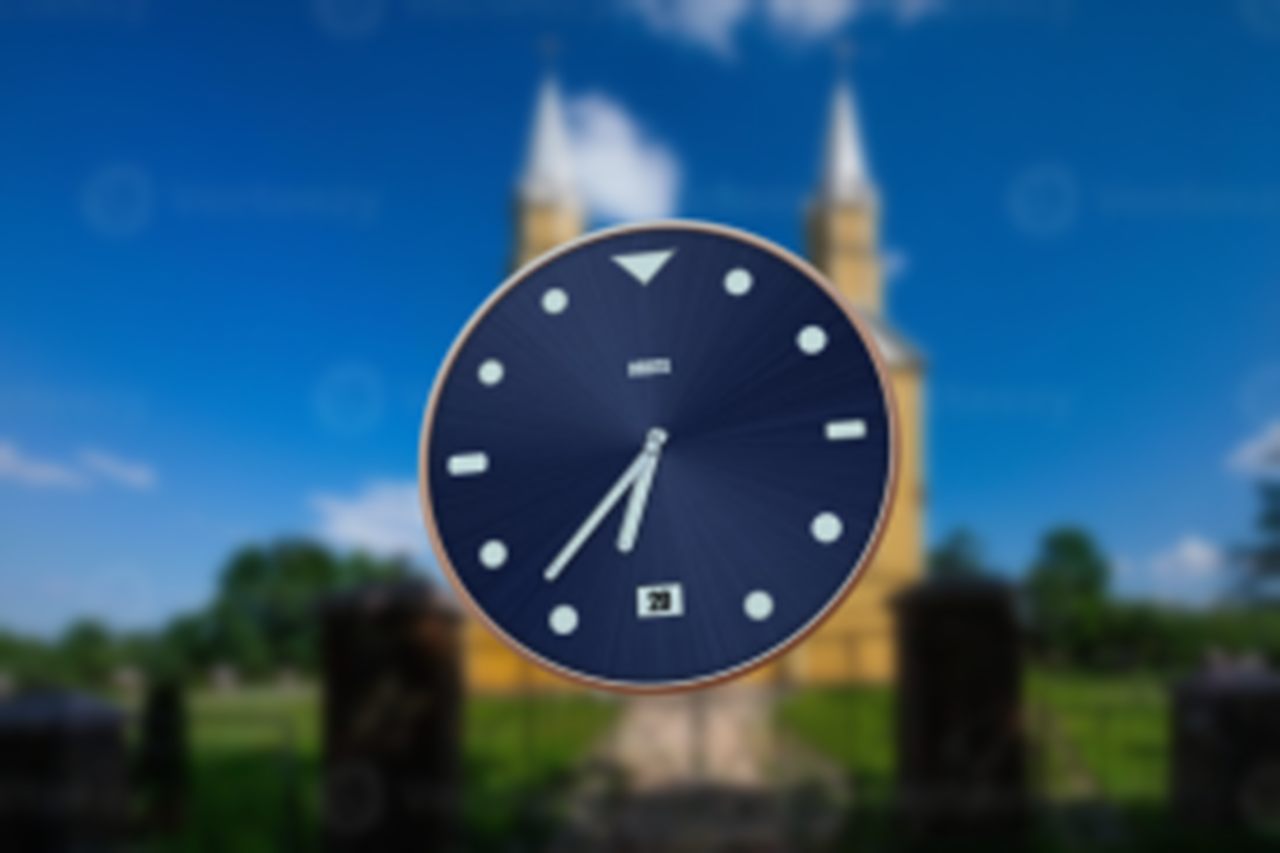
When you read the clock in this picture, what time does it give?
6:37
